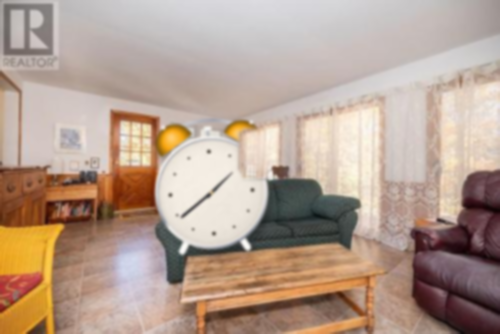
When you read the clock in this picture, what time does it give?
1:39
